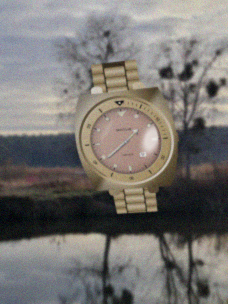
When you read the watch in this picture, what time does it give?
1:39
